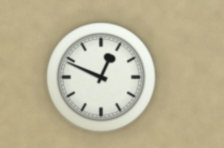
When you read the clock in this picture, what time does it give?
12:49
